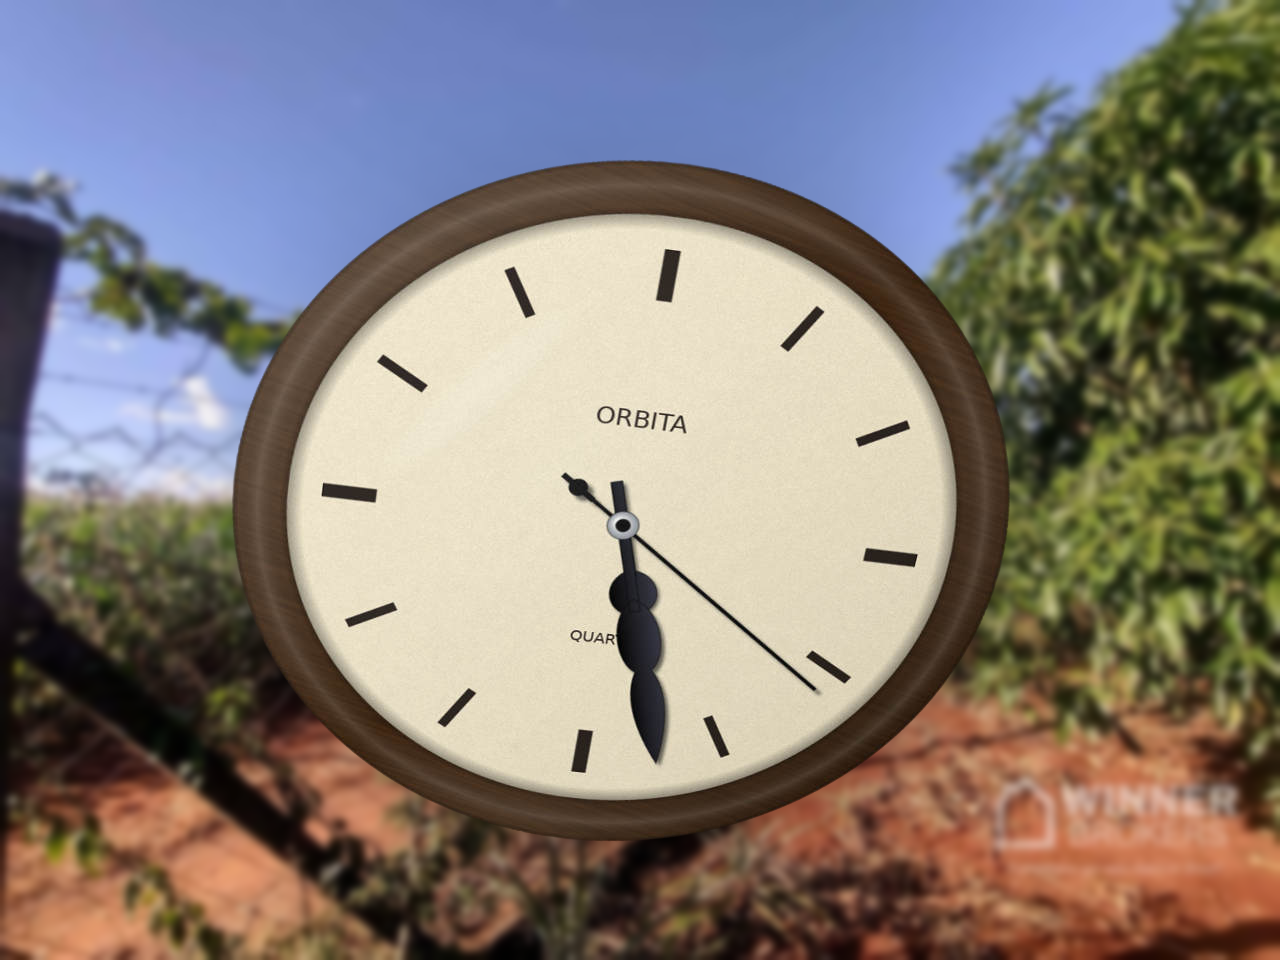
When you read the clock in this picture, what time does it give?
5:27:21
